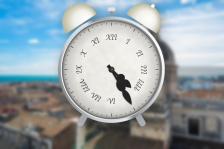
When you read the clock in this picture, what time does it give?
4:25
